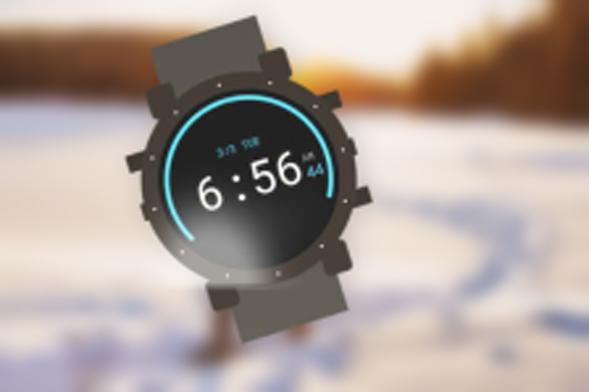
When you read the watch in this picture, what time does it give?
6:56
